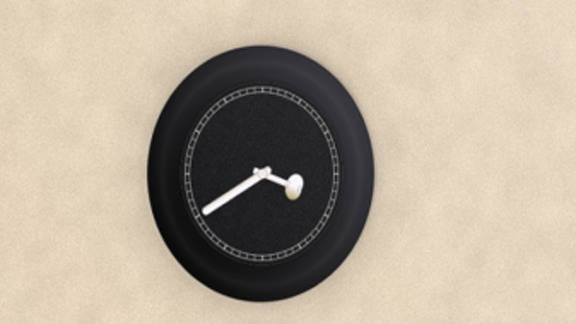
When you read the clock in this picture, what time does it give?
3:40
